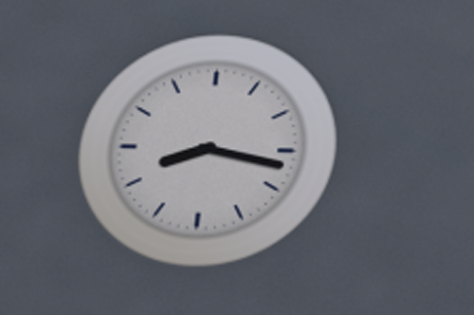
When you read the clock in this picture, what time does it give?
8:17
